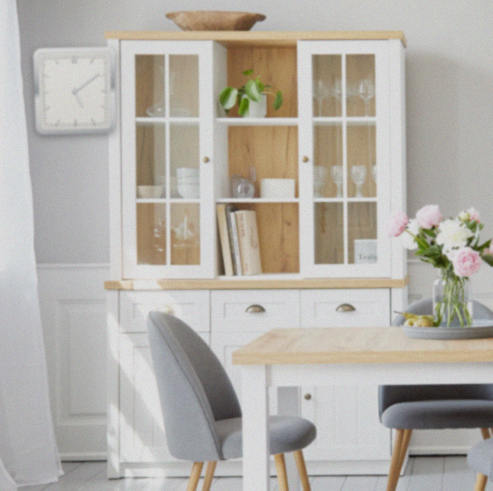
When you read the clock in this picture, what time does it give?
5:09
